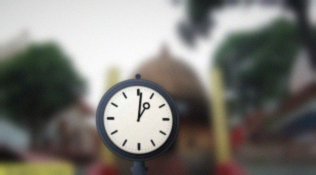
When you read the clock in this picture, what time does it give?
1:01
